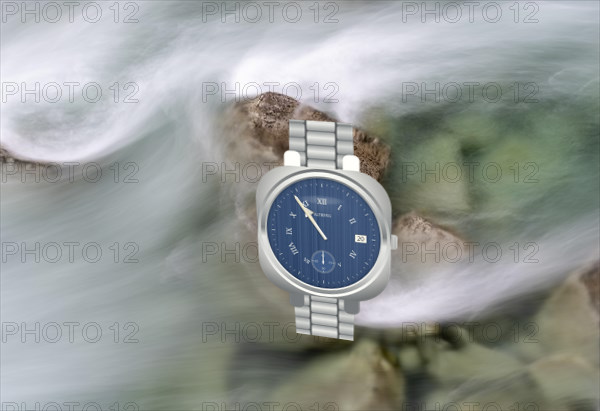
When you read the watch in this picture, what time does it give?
10:54
